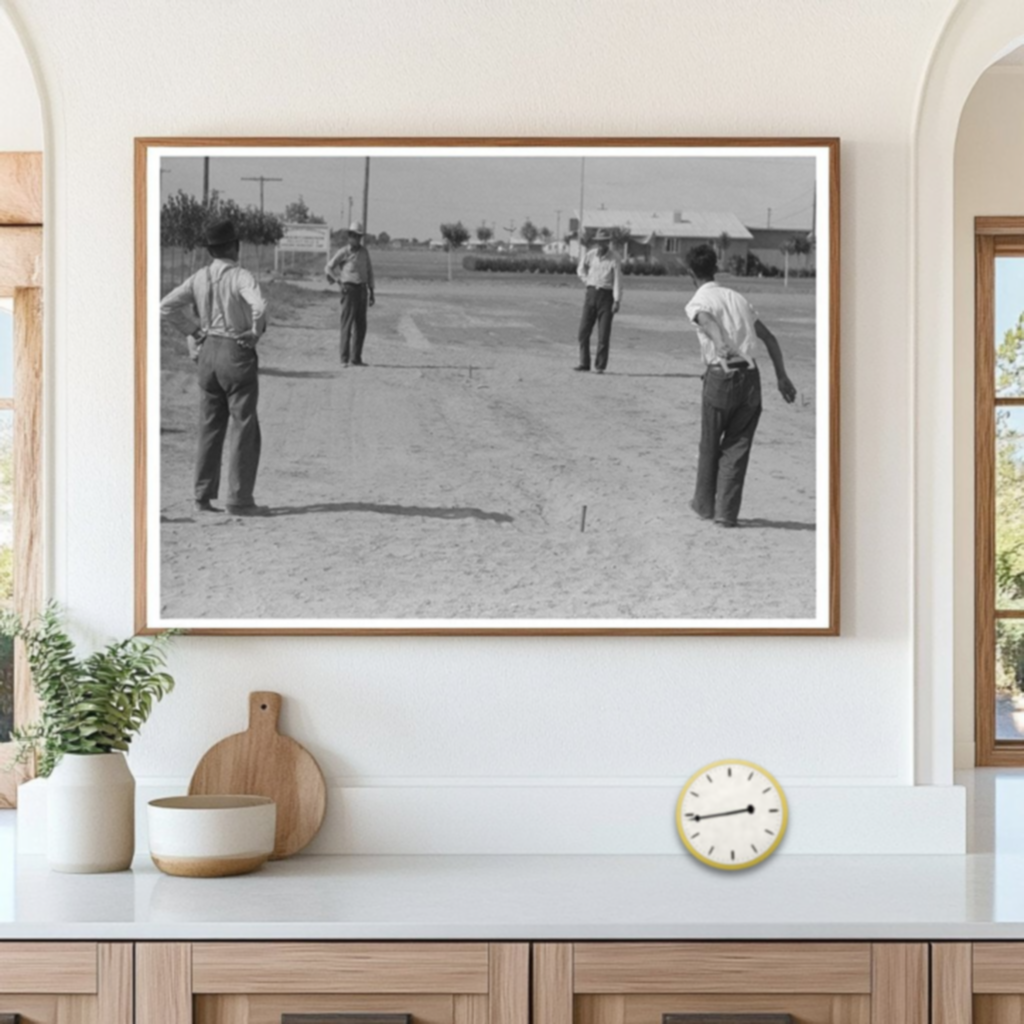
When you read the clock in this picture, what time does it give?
2:44
